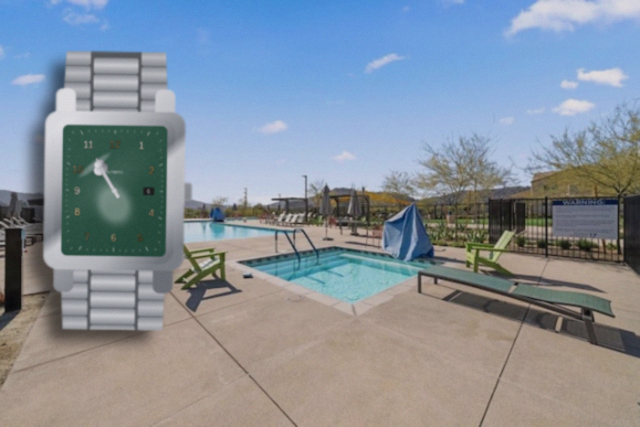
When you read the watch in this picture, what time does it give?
10:55
